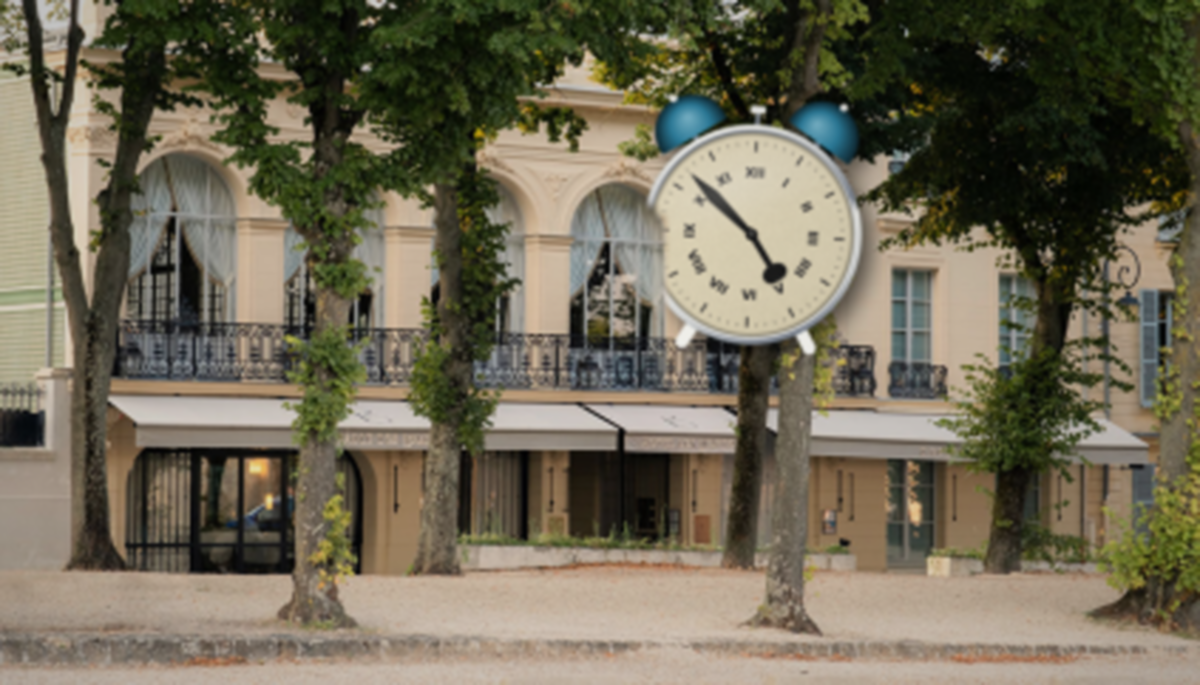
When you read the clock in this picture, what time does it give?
4:52
